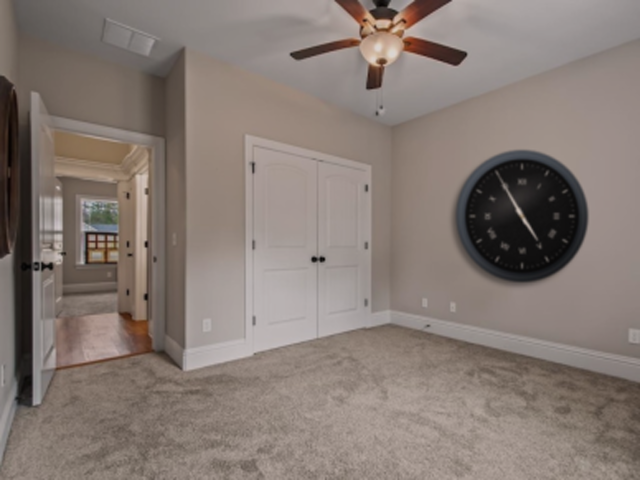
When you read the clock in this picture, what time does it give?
4:55
